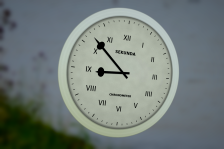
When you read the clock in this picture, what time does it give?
8:52
